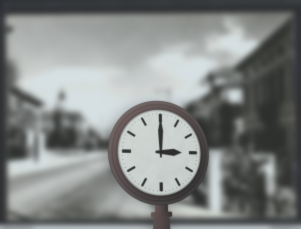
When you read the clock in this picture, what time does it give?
3:00
